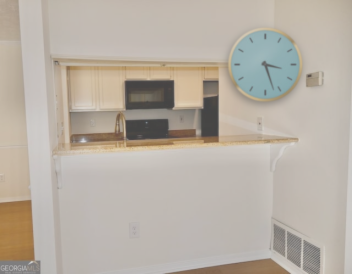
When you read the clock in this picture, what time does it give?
3:27
